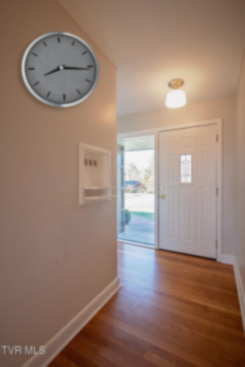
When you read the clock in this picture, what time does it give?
8:16
